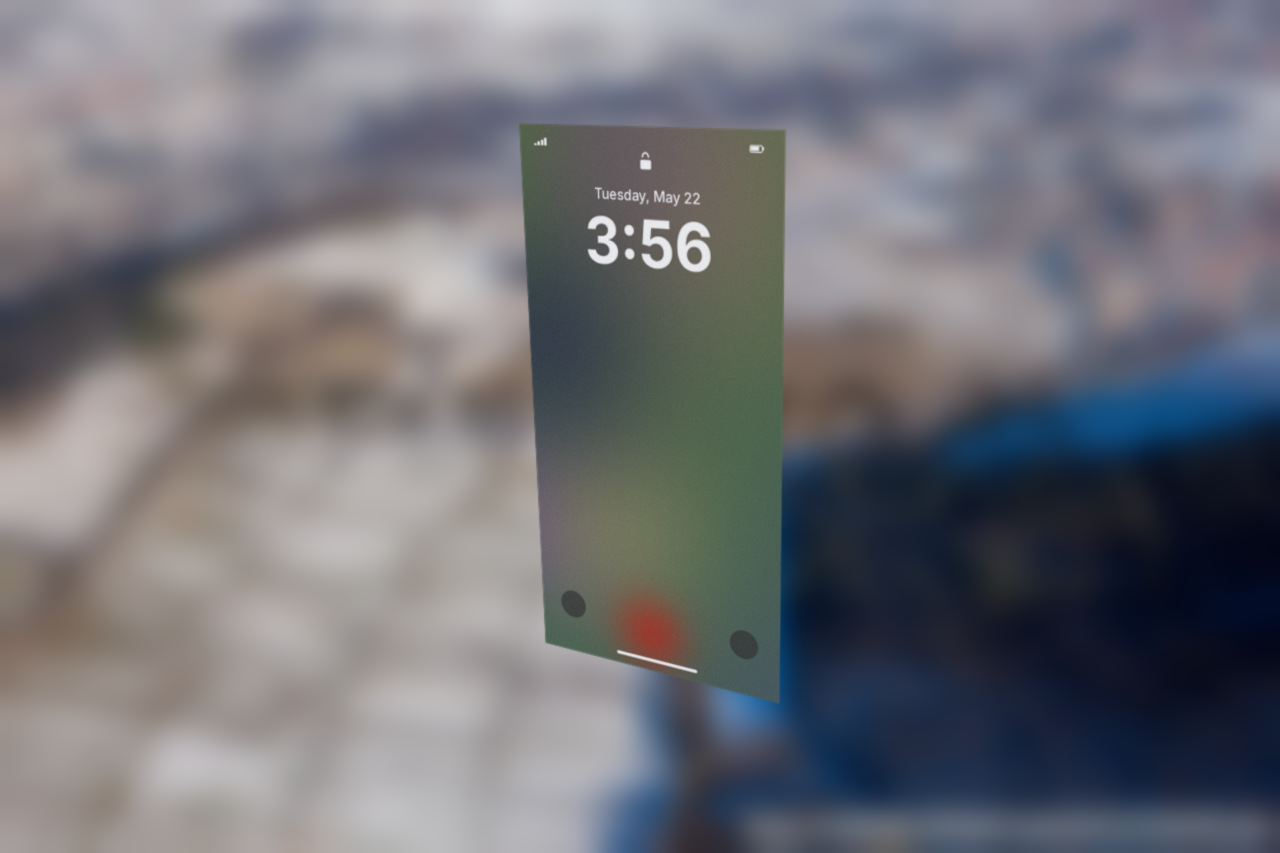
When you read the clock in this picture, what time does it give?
3:56
